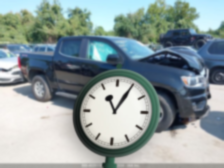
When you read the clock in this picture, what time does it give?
11:05
